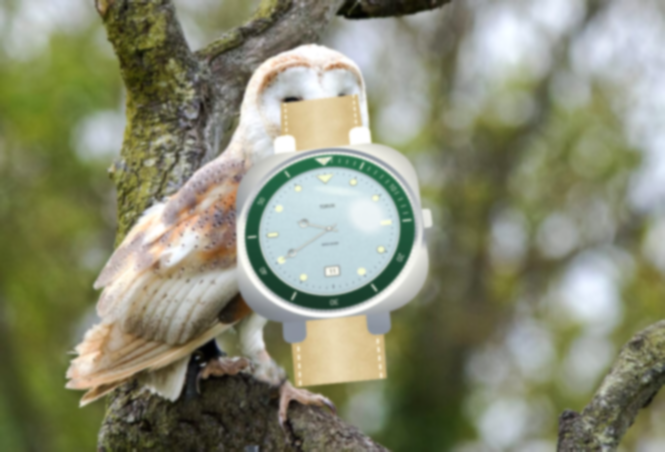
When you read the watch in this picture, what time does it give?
9:40
